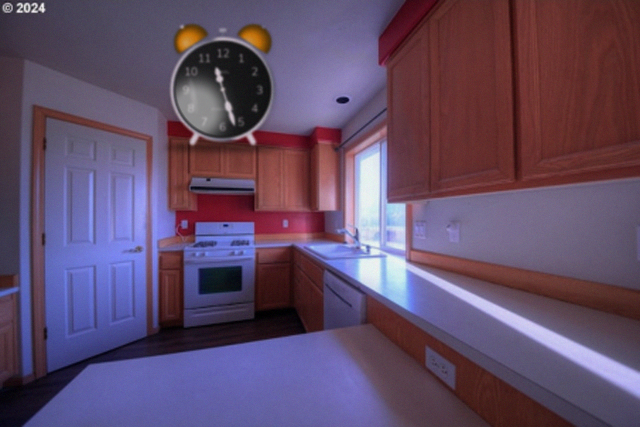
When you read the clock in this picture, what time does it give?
11:27
